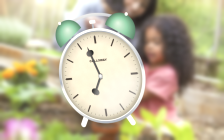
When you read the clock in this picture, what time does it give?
6:57
